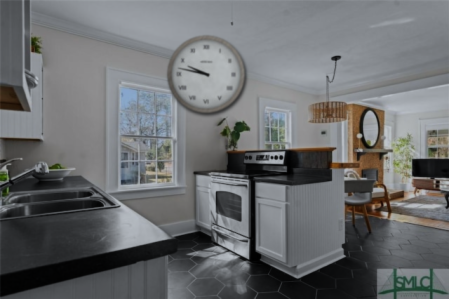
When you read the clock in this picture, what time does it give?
9:47
